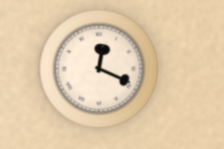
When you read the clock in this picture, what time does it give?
12:19
